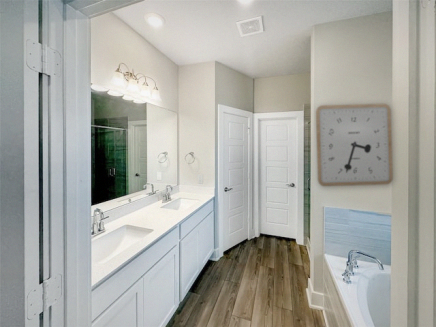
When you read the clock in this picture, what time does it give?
3:33
